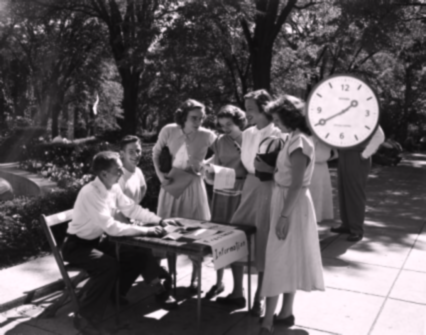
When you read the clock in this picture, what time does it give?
1:40
